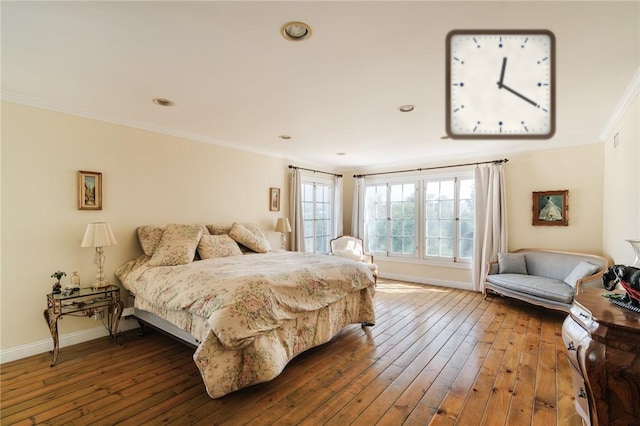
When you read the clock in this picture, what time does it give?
12:20
